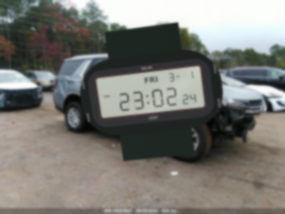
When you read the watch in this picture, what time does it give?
23:02
